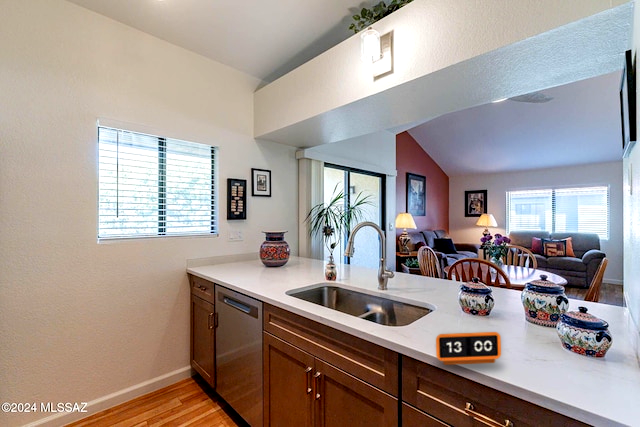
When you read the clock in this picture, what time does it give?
13:00
